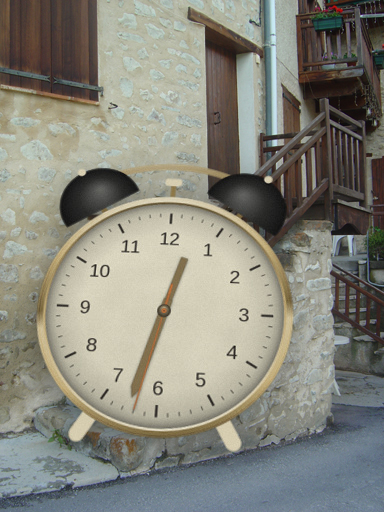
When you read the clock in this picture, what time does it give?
12:32:32
